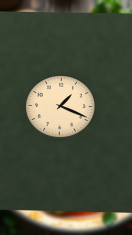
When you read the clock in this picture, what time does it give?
1:19
